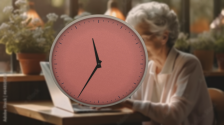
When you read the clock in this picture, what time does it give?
11:35
